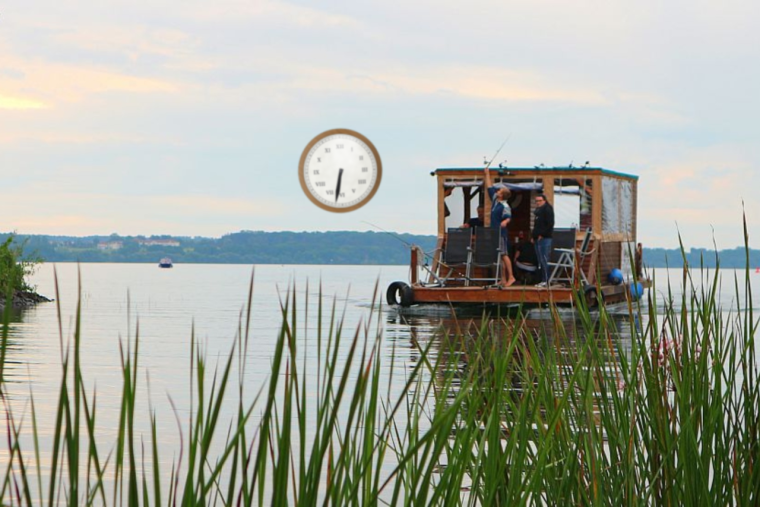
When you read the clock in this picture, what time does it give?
6:32
